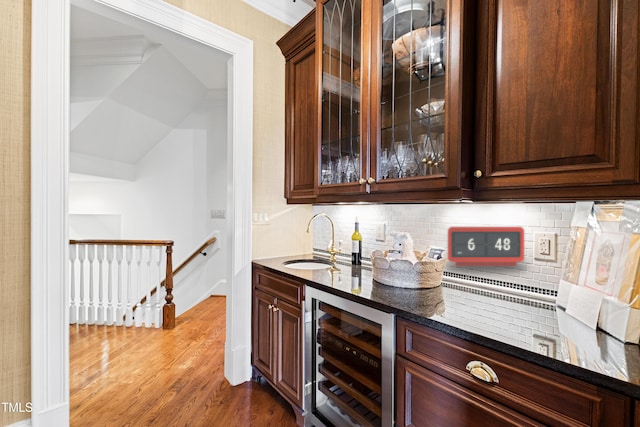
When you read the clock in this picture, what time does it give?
6:48
